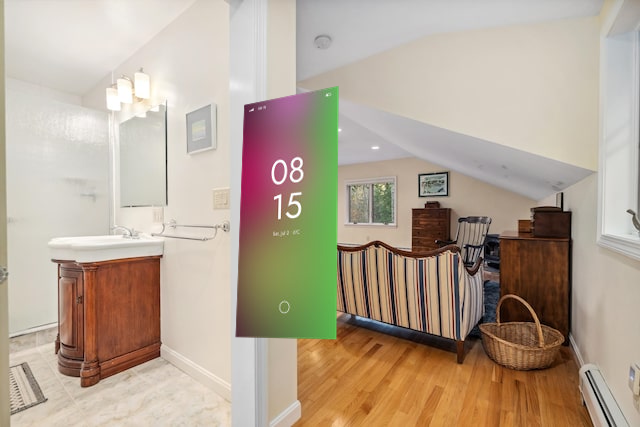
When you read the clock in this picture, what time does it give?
8:15
